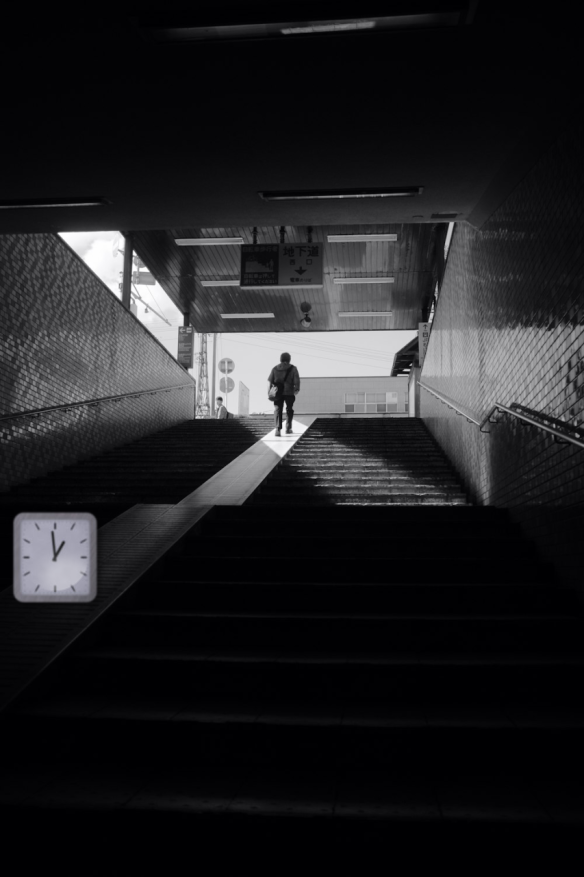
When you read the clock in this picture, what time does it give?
12:59
